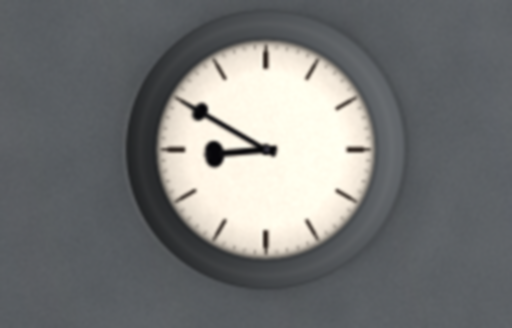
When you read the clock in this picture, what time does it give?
8:50
